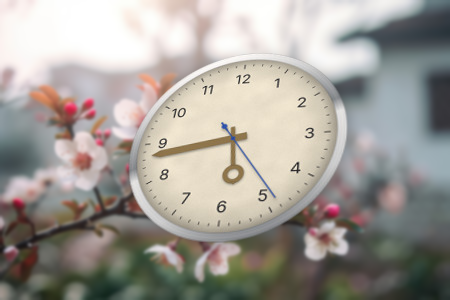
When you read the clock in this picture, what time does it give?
5:43:24
